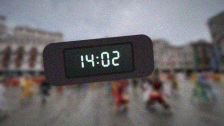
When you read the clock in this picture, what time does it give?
14:02
